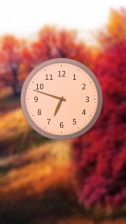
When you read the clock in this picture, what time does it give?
6:48
